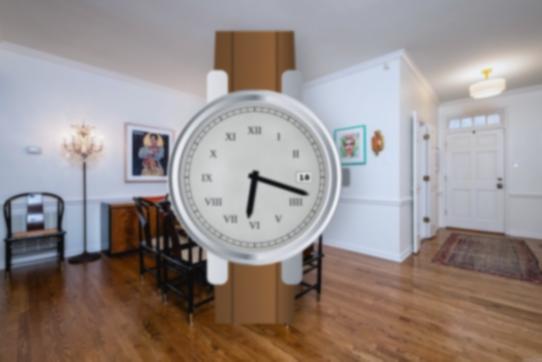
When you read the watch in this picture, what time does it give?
6:18
